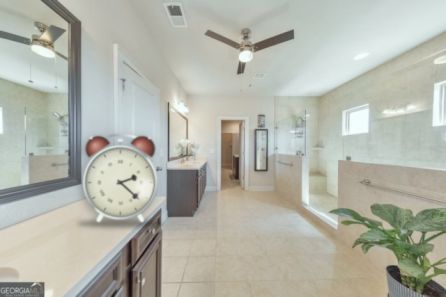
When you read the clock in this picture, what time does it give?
2:22
